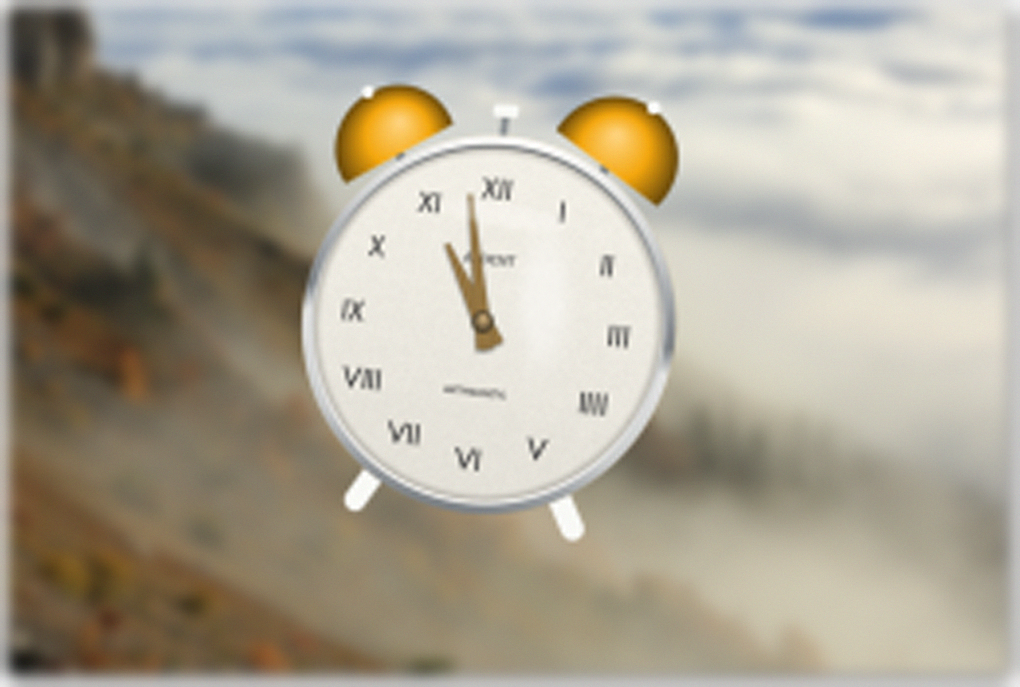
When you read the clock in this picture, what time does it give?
10:58
